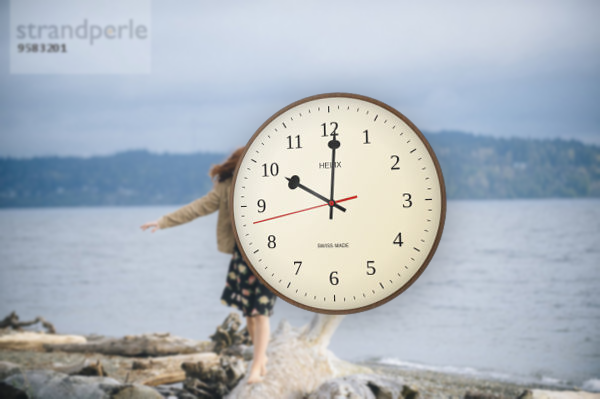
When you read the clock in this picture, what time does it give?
10:00:43
